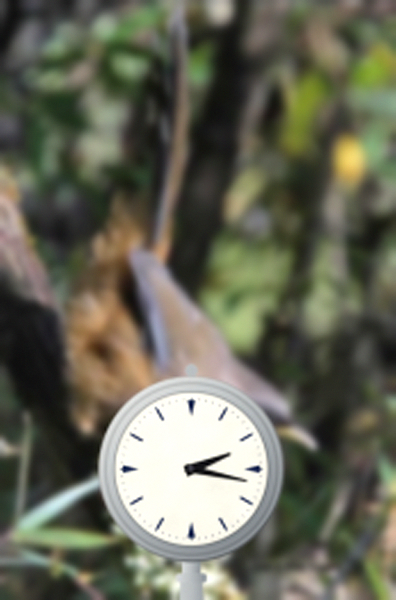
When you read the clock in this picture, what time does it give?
2:17
